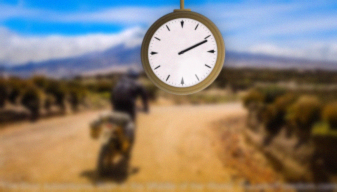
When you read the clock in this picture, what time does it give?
2:11
